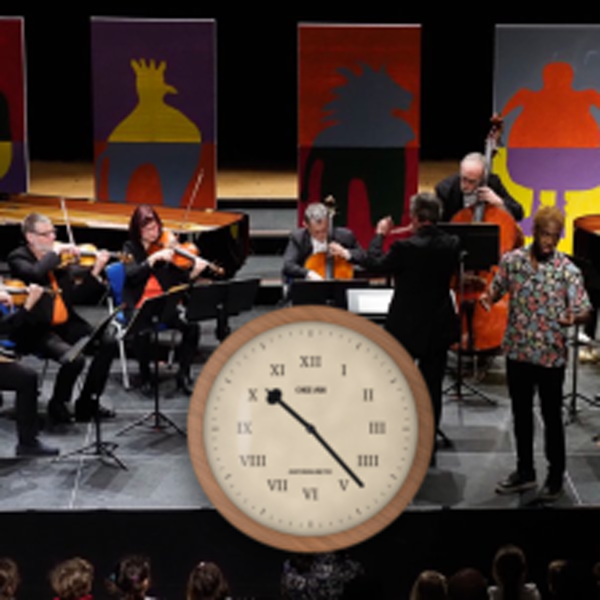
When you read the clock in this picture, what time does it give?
10:23
